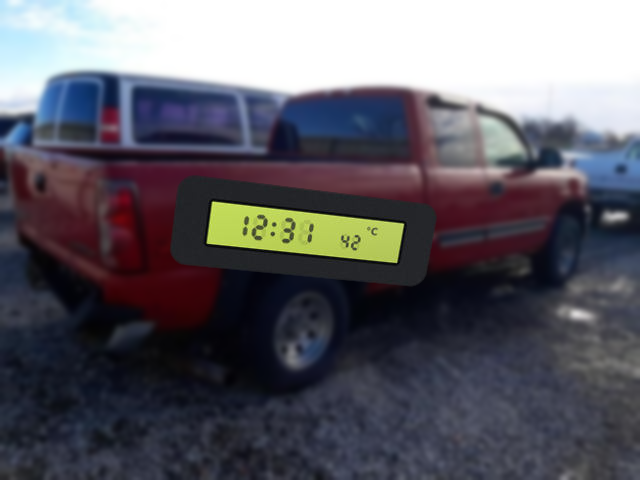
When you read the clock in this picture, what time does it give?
12:31
